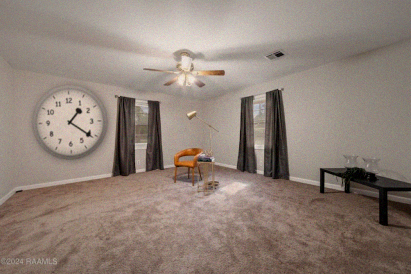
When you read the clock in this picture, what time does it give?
1:21
